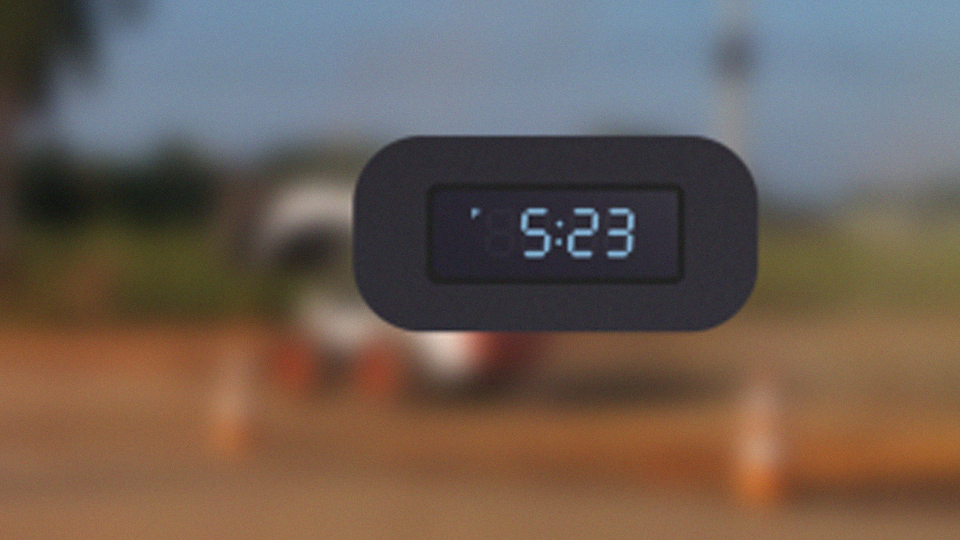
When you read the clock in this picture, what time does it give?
5:23
